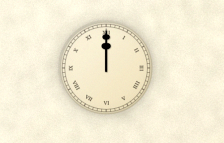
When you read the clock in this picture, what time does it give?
12:00
